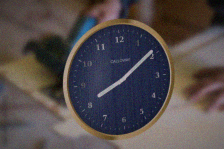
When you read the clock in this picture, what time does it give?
8:09
